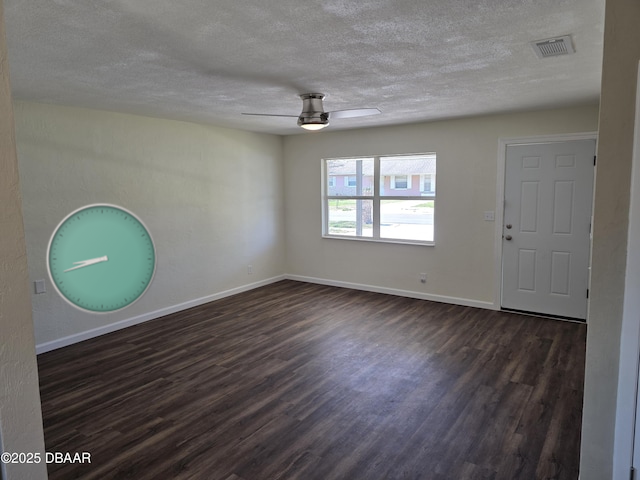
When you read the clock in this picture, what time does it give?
8:42
